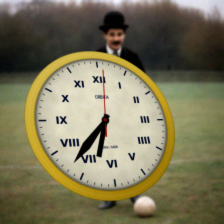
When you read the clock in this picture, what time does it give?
6:37:01
